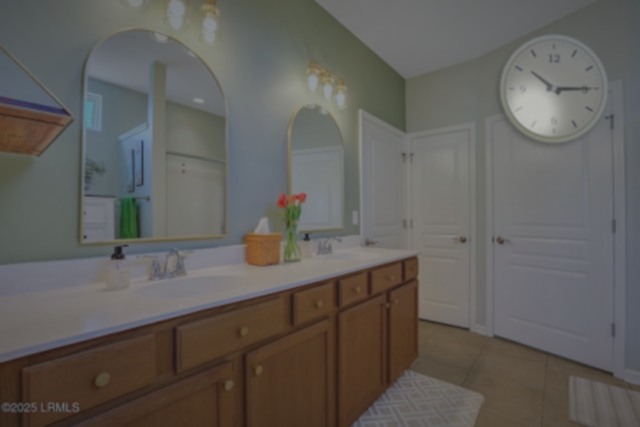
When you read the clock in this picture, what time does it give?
10:15
